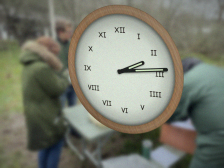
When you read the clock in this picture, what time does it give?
2:14
